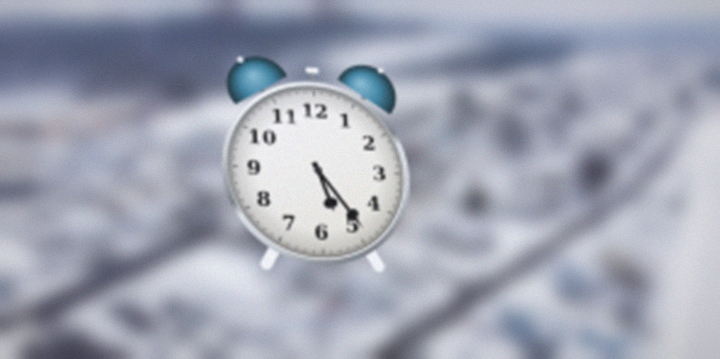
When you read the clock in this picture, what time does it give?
5:24
